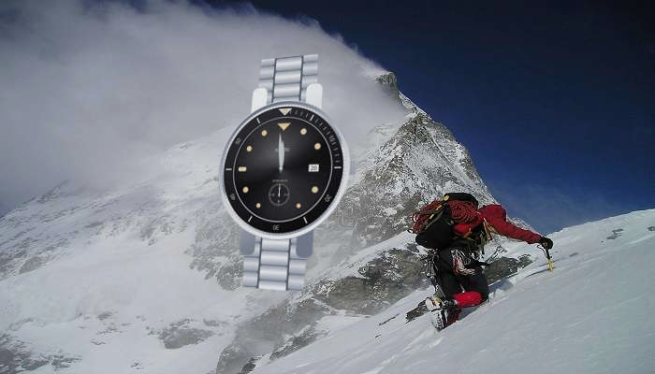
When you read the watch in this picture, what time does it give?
11:59
